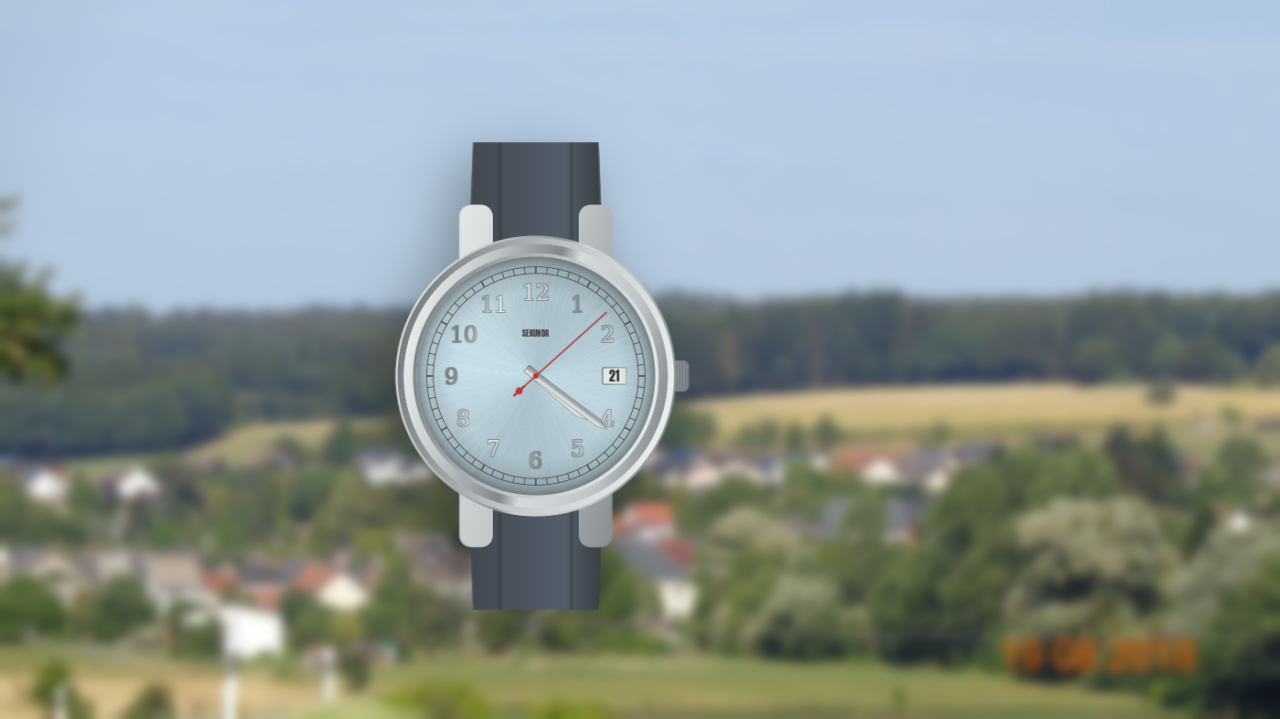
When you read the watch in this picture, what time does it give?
4:21:08
